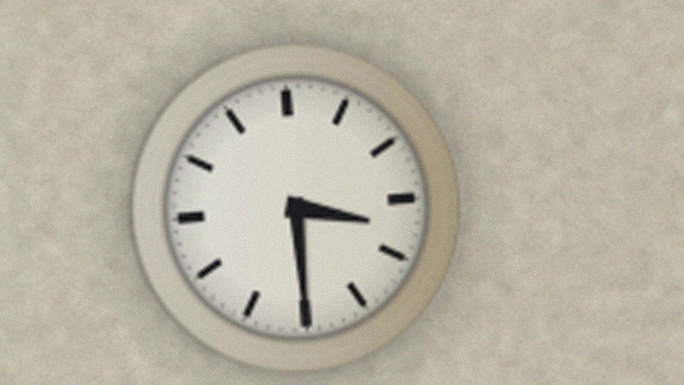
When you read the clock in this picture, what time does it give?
3:30
